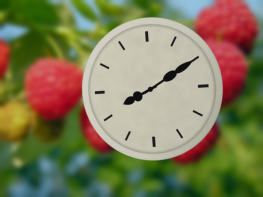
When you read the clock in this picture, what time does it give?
8:10
